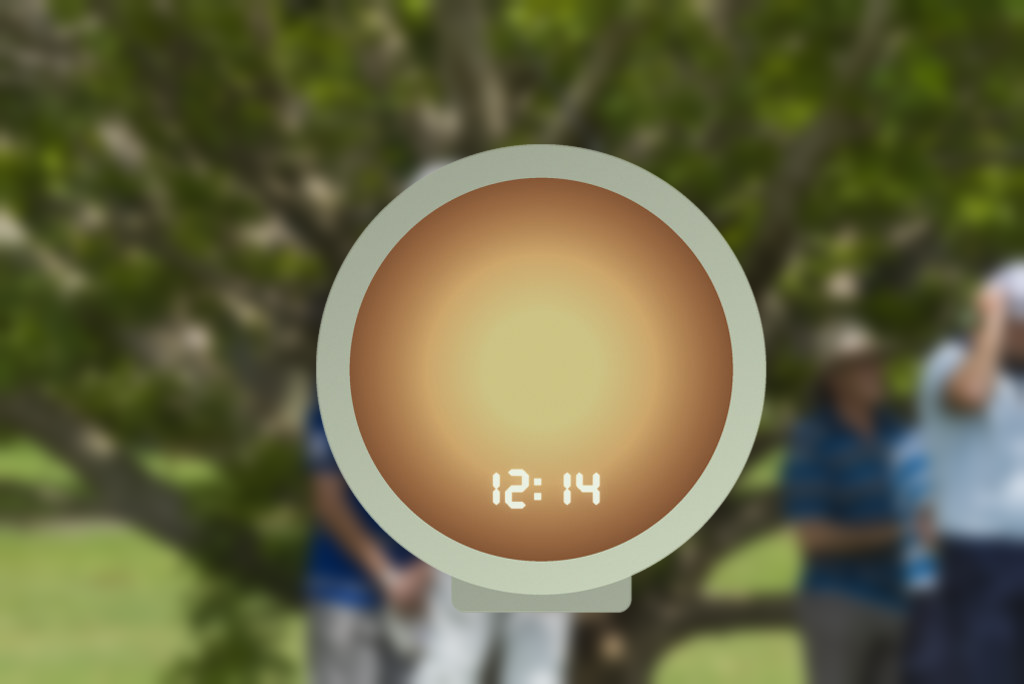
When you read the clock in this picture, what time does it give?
12:14
